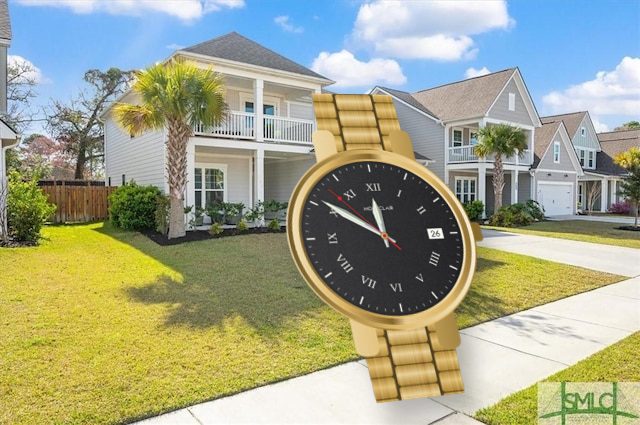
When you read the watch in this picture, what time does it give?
11:50:53
